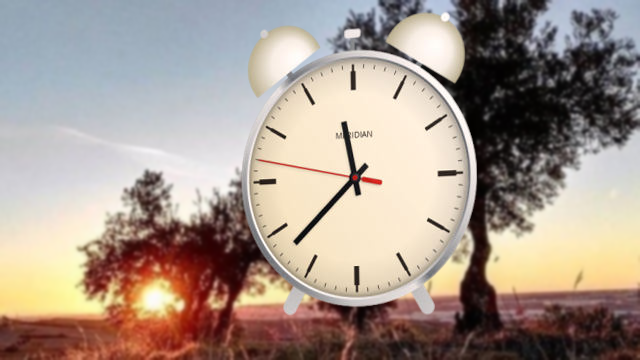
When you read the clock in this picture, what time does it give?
11:37:47
